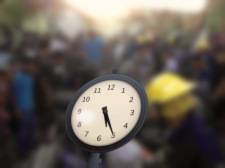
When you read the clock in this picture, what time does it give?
5:25
